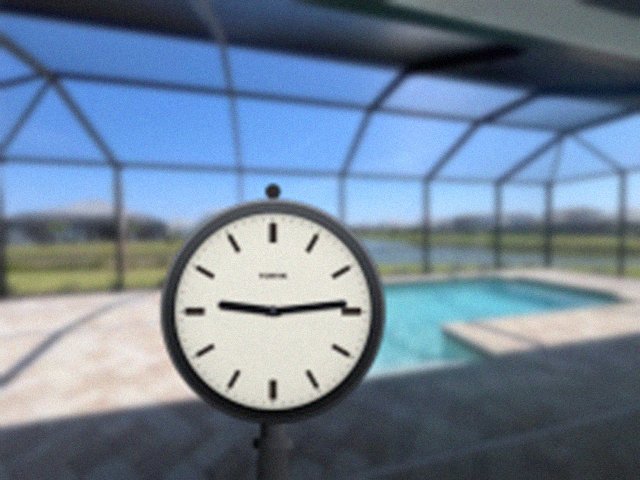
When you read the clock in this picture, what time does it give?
9:14
